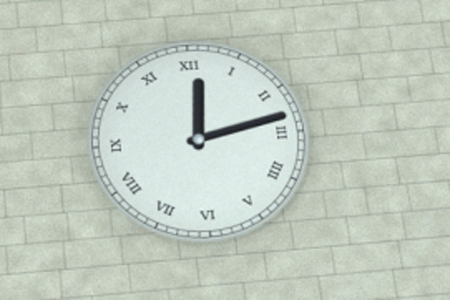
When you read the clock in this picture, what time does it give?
12:13
